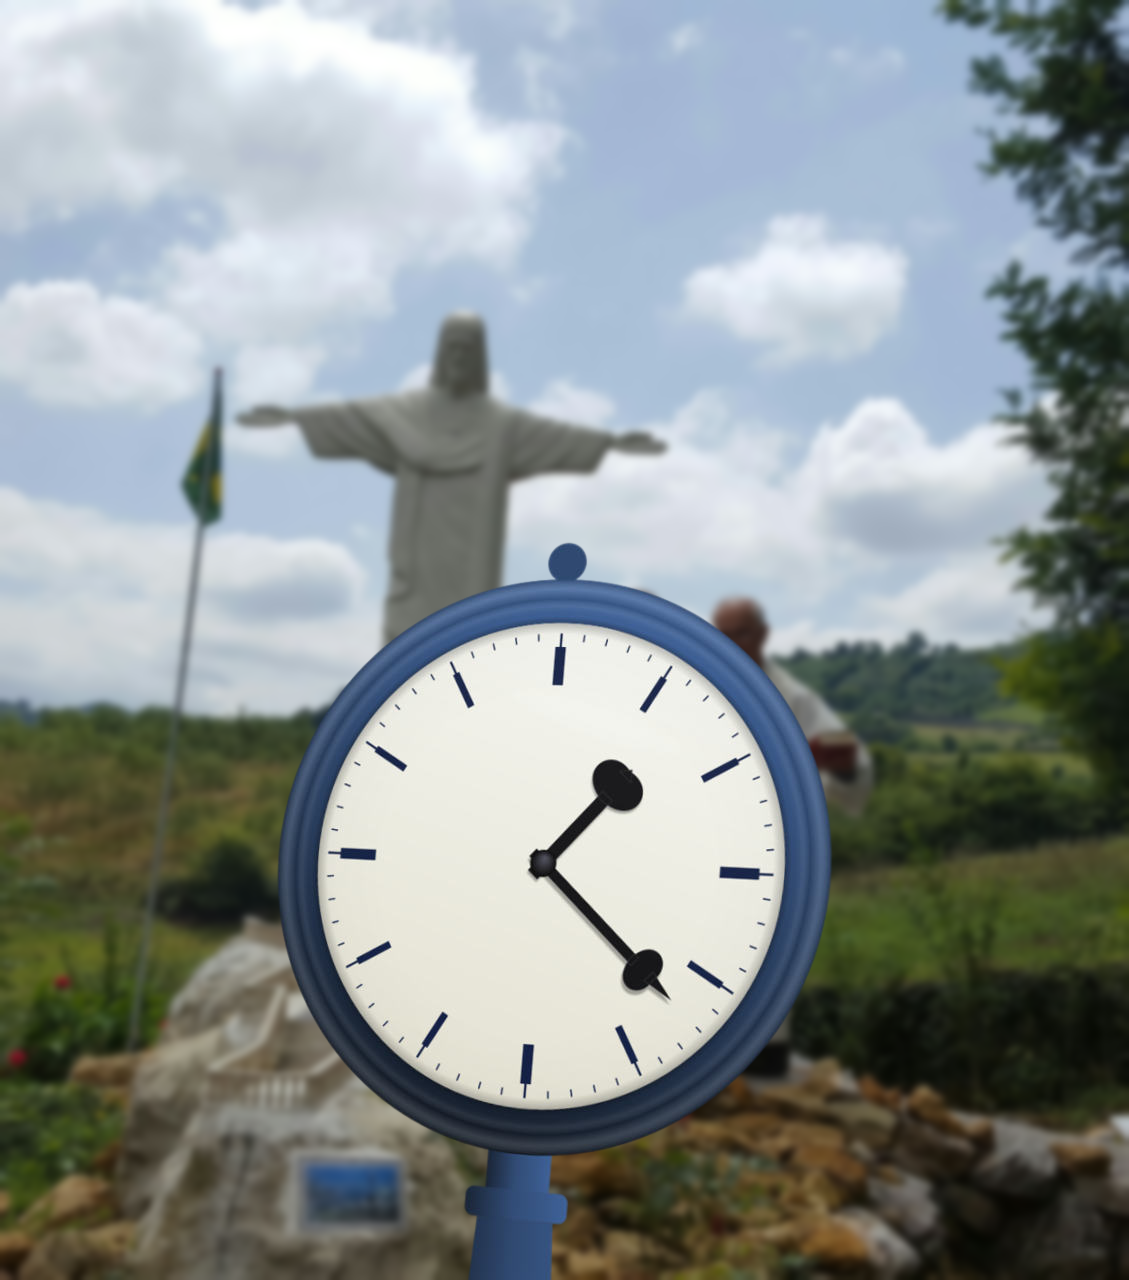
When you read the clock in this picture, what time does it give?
1:22
